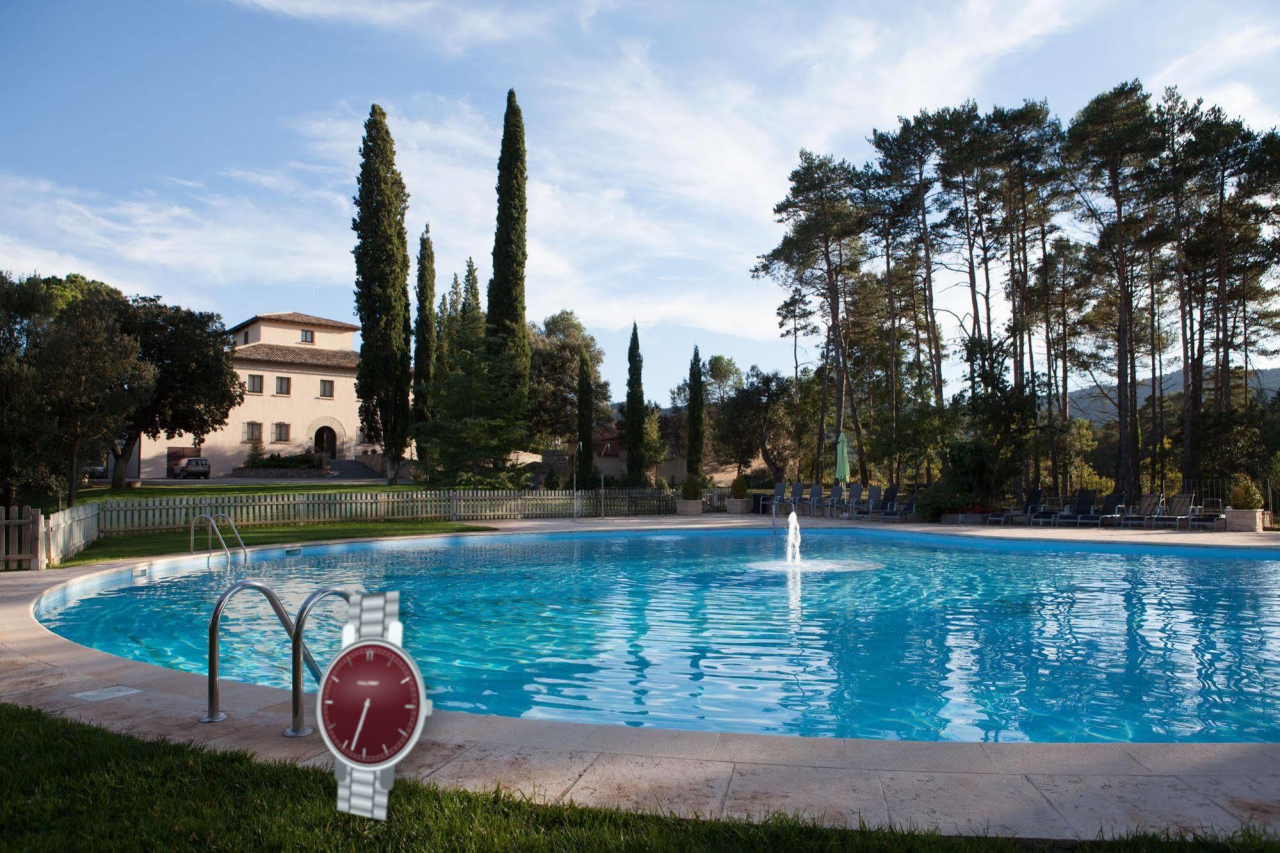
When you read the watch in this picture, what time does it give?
6:33
